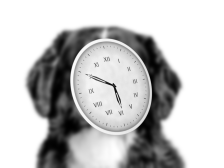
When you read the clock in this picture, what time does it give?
5:50
